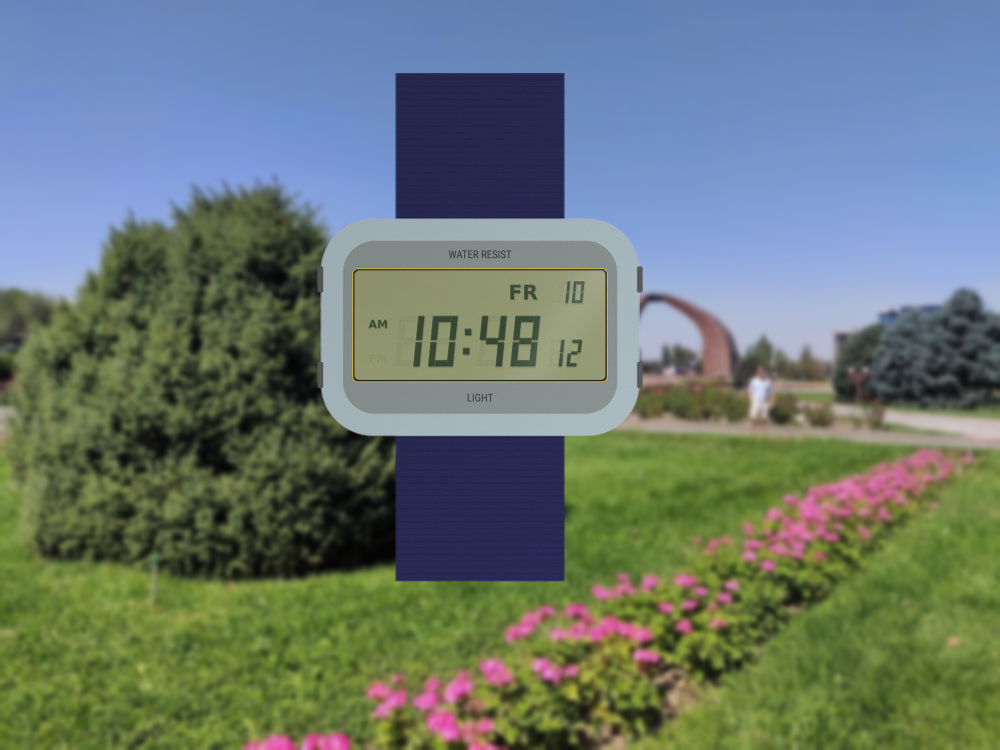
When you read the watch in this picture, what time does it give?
10:48:12
